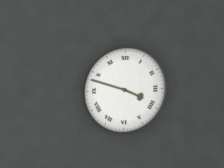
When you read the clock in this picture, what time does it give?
3:48
